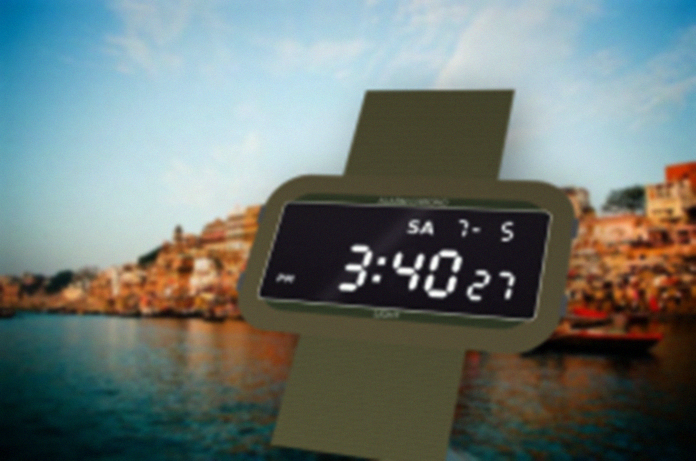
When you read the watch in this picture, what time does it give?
3:40:27
